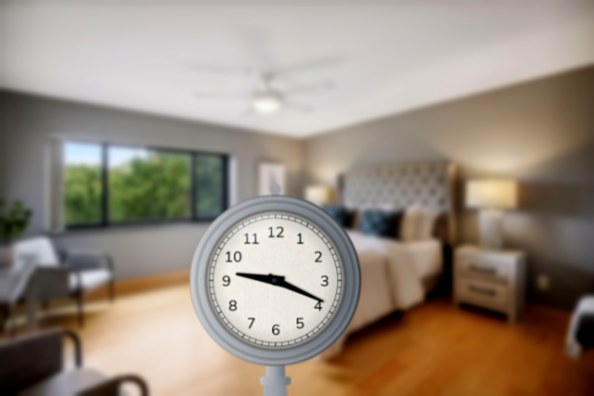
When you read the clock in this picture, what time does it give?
9:19
